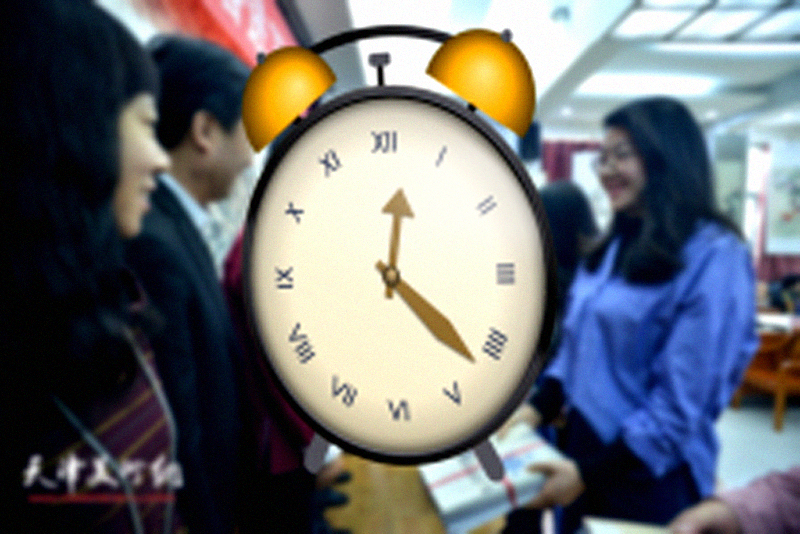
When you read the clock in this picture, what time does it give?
12:22
